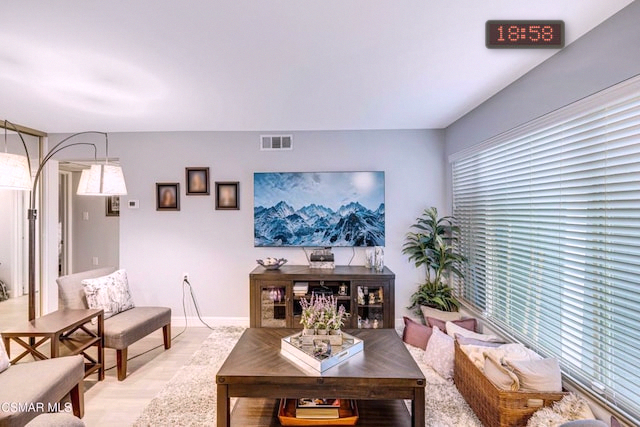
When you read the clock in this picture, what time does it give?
18:58
